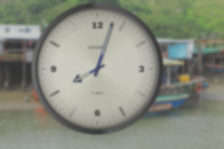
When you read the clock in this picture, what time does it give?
8:03
